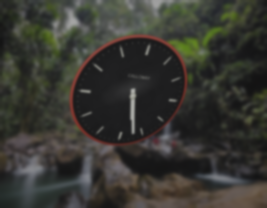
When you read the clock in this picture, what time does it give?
5:27
